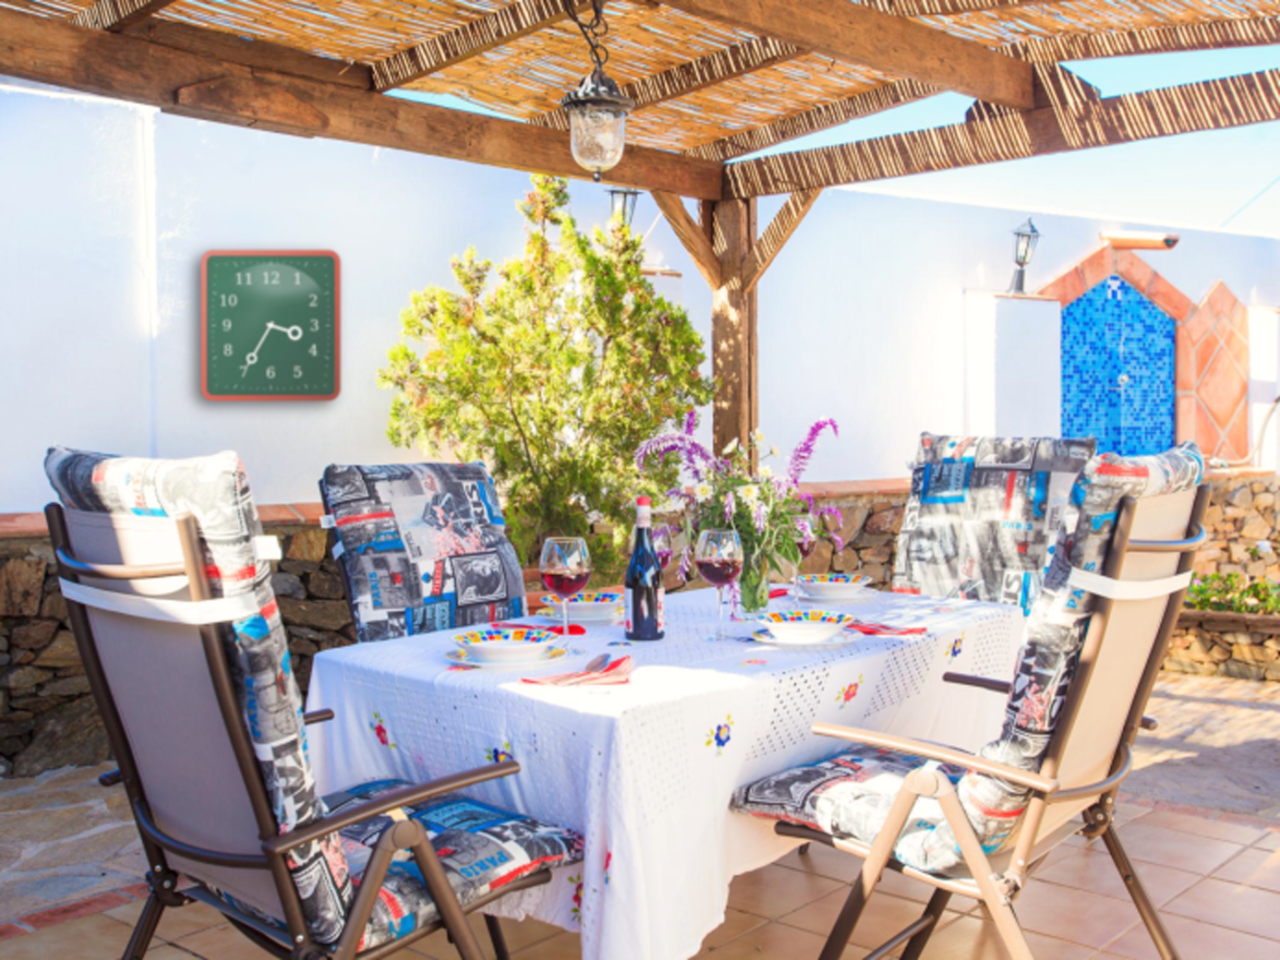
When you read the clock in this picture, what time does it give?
3:35
